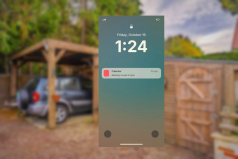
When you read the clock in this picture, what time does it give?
1:24
